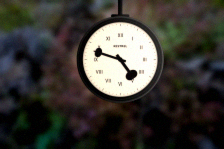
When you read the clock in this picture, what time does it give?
4:48
